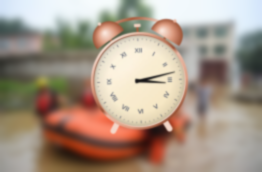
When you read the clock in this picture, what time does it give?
3:13
